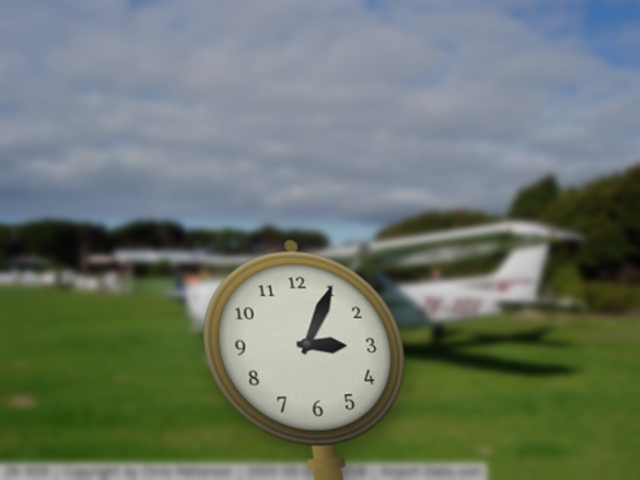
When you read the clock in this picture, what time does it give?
3:05
